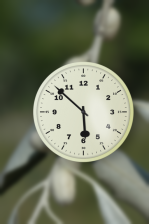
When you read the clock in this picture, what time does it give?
5:52
